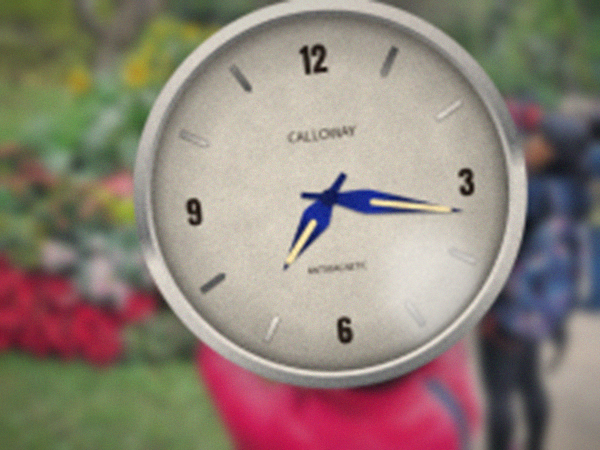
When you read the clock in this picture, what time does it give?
7:17
